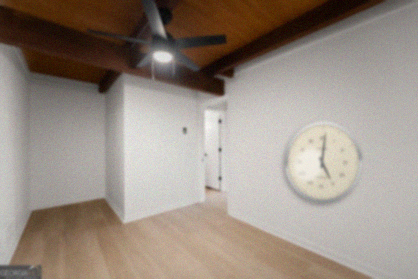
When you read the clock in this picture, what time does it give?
5:01
